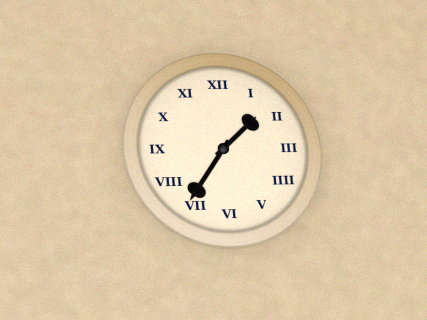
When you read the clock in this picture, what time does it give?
1:36
